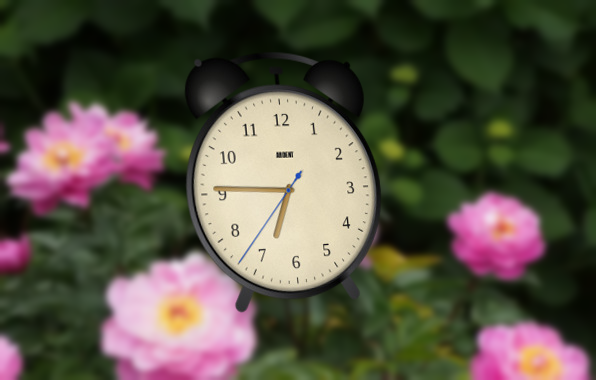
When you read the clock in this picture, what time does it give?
6:45:37
